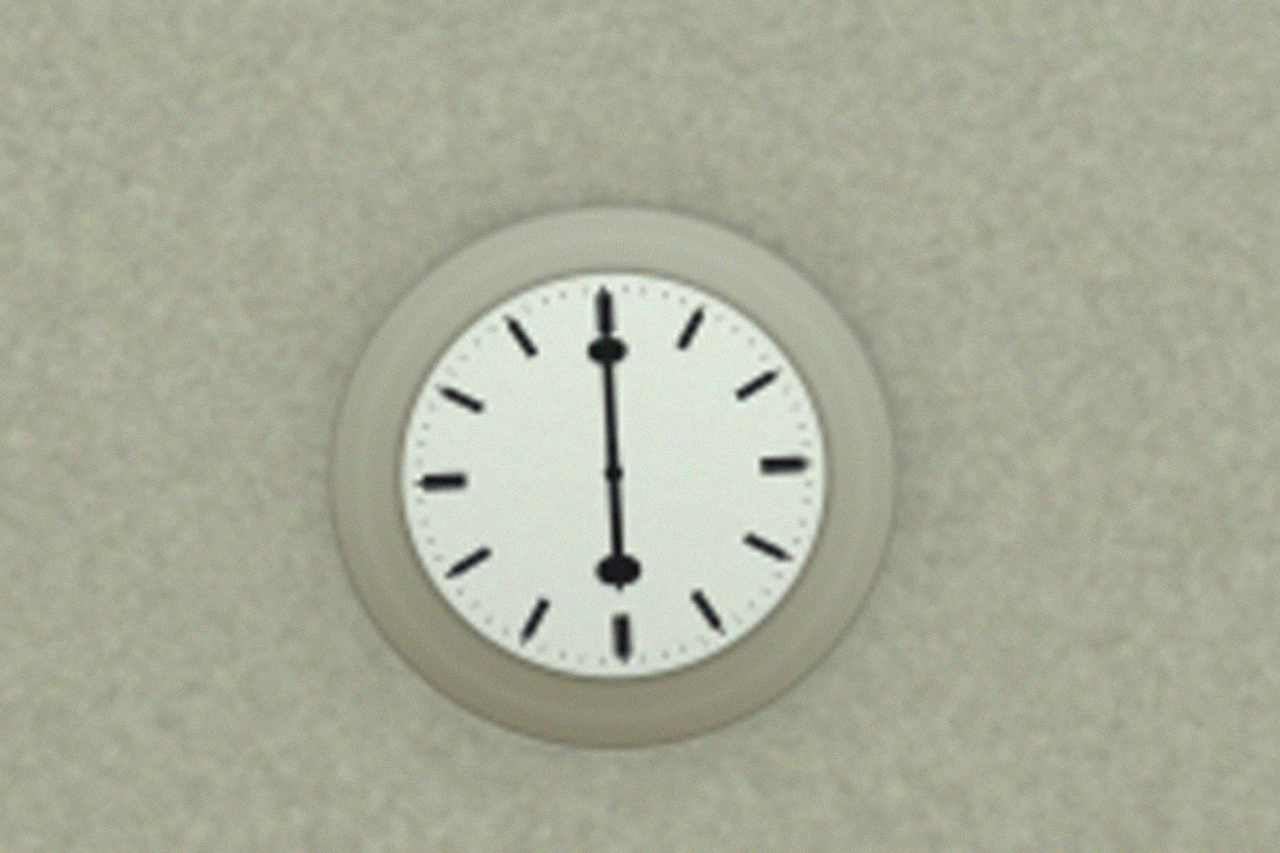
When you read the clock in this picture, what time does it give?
6:00
